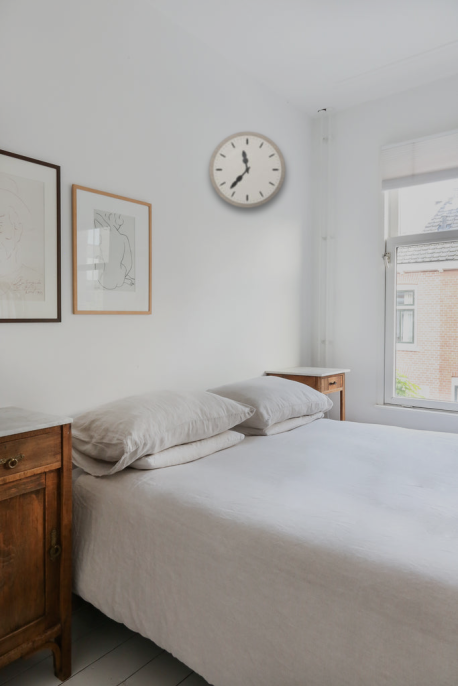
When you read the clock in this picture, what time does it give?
11:37
